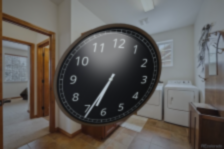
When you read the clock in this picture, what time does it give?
6:34
